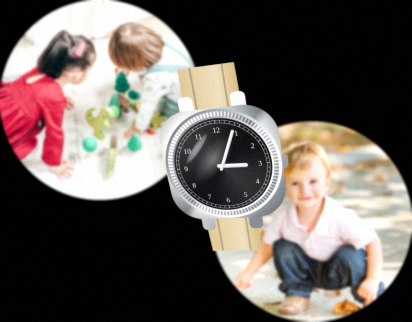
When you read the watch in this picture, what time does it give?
3:04
